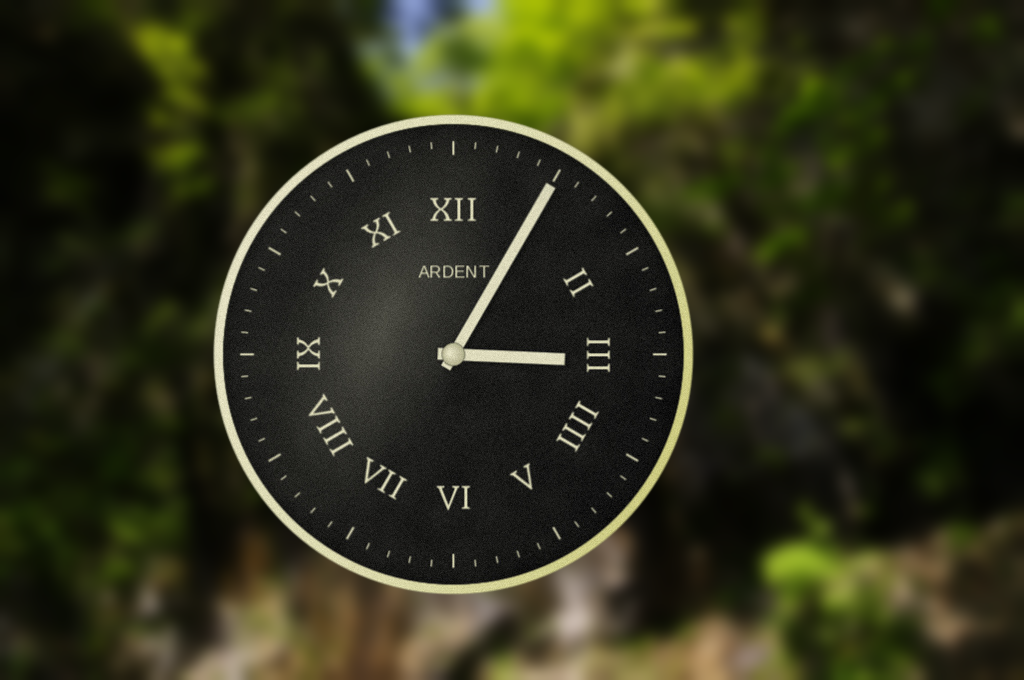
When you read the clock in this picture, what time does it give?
3:05
